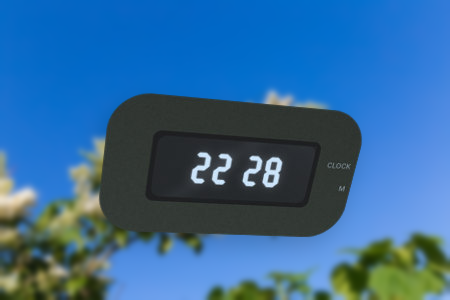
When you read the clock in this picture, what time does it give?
22:28
